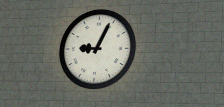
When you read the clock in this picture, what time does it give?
9:04
